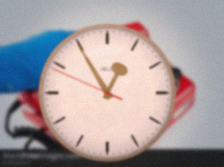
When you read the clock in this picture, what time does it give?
12:54:49
